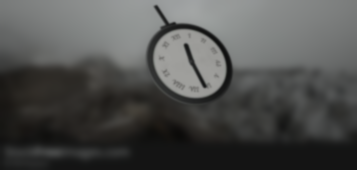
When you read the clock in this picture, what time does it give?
12:31
